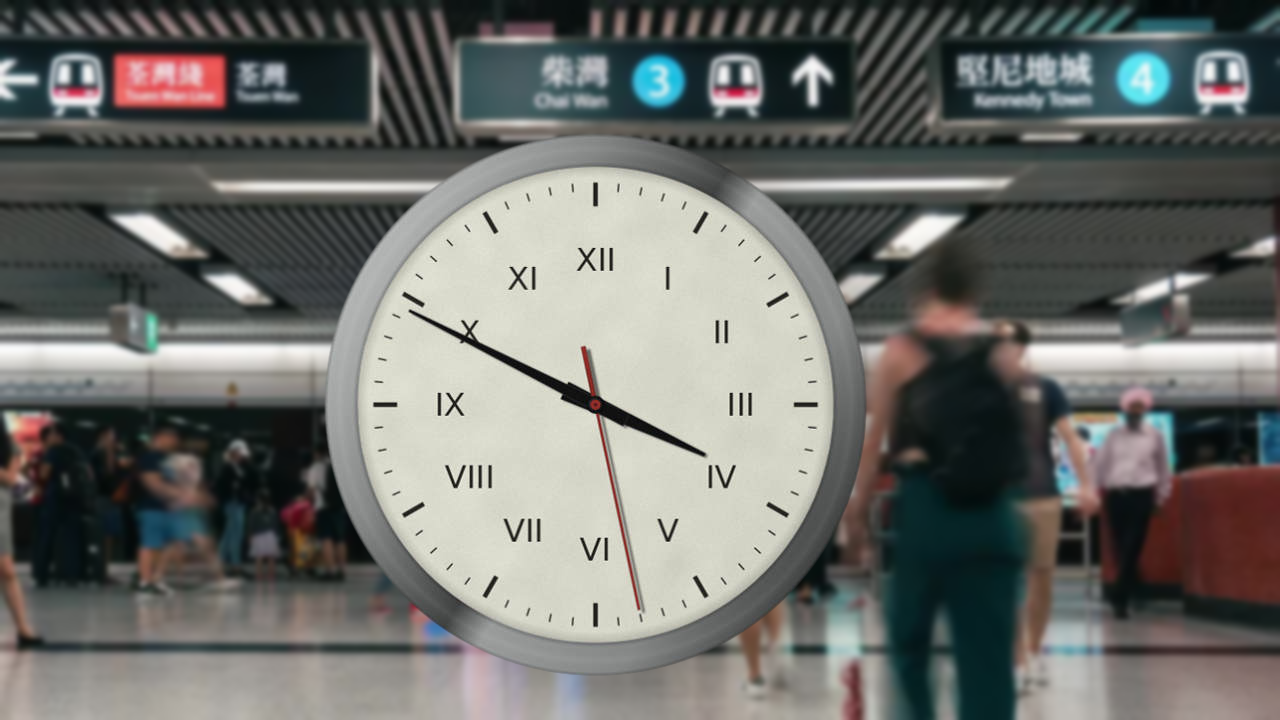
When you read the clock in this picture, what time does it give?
3:49:28
